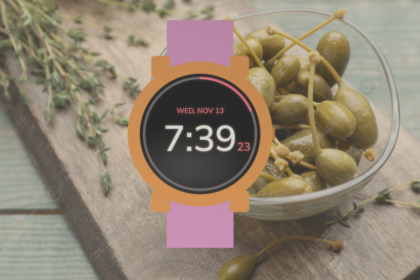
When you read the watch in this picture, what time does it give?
7:39:23
